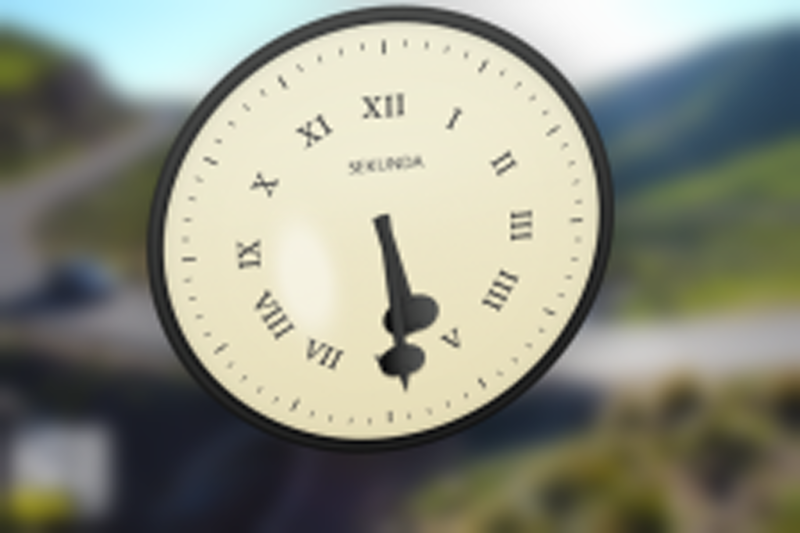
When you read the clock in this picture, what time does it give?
5:29
